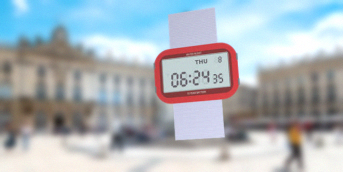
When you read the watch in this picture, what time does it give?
6:24:35
